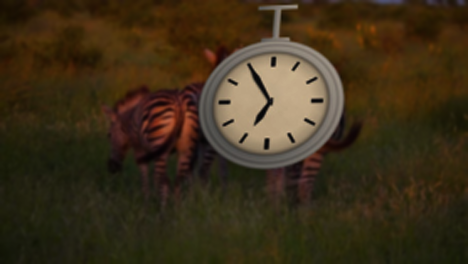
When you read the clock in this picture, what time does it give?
6:55
